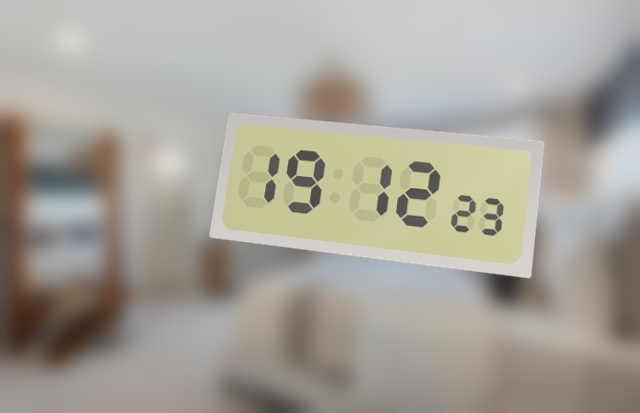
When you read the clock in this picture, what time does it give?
19:12:23
